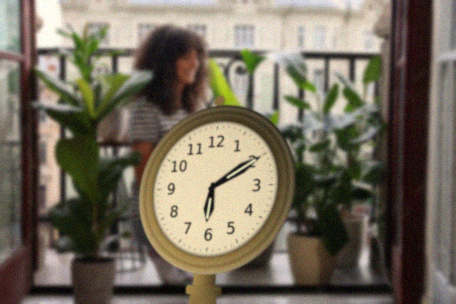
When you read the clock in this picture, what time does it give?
6:10
